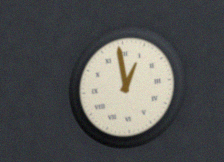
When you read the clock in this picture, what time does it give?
12:59
